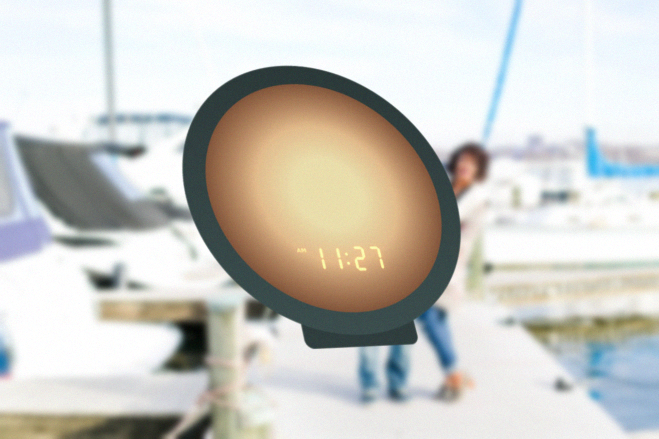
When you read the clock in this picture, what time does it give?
11:27
